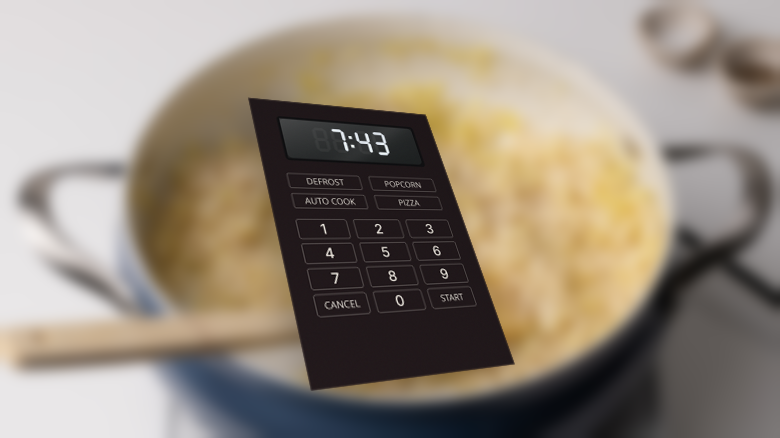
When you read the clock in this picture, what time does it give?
7:43
